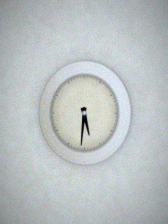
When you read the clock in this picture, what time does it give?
5:31
